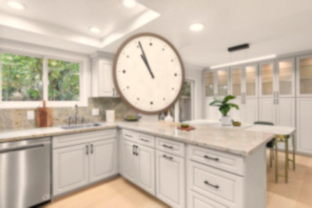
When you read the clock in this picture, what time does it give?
10:56
